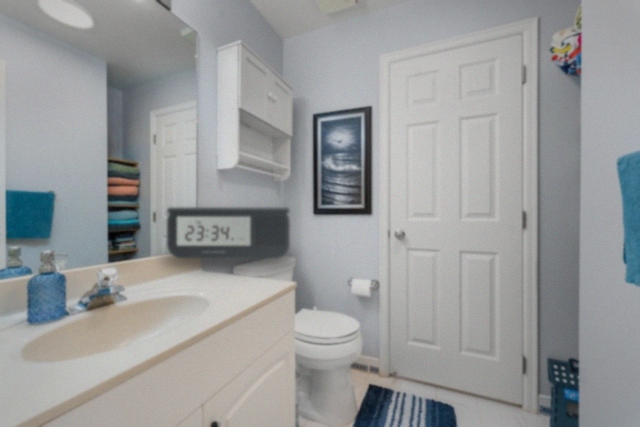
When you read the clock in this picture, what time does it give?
23:34
